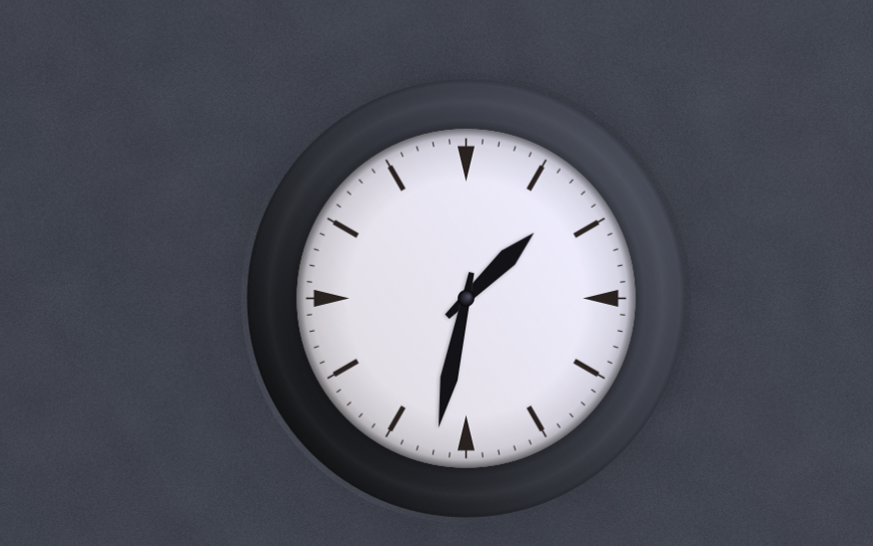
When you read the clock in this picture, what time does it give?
1:32
